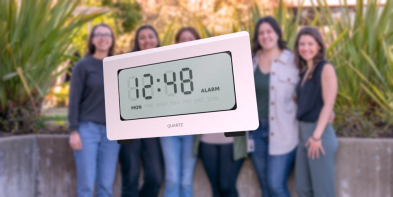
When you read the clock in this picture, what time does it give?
12:48
